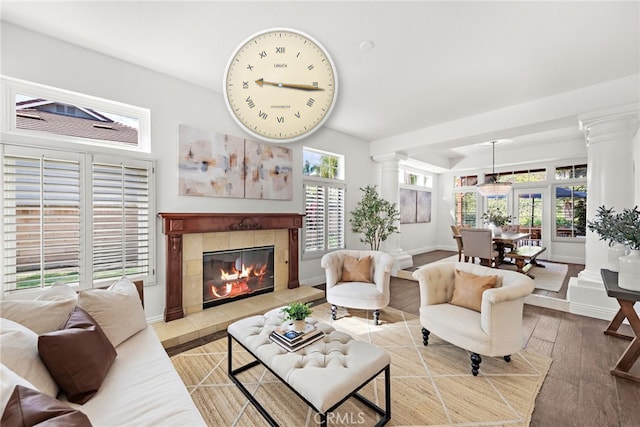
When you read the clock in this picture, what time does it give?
9:16
